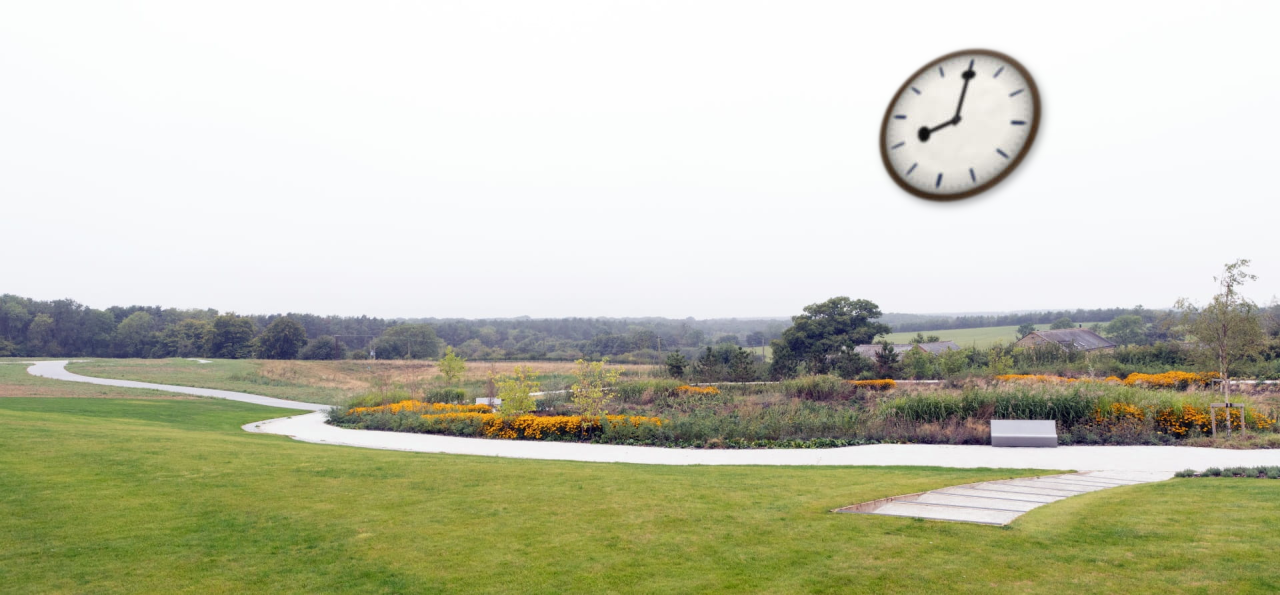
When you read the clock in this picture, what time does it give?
8:00
